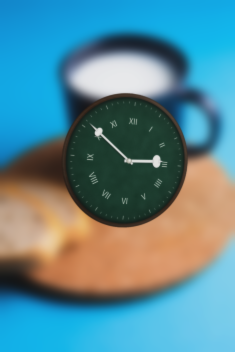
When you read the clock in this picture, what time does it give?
2:51
